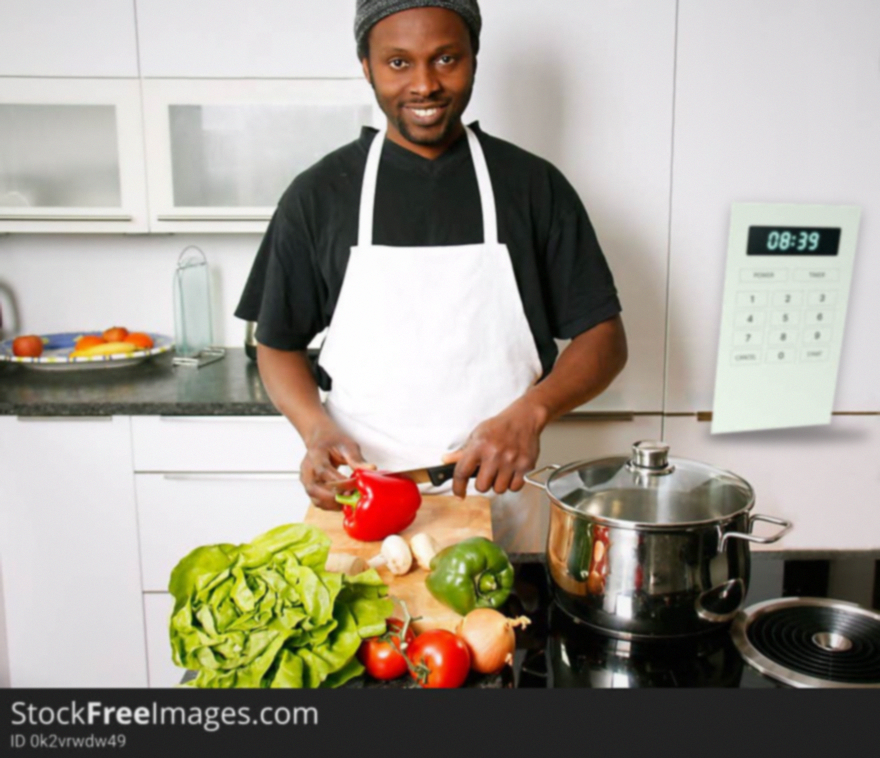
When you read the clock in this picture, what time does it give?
8:39
